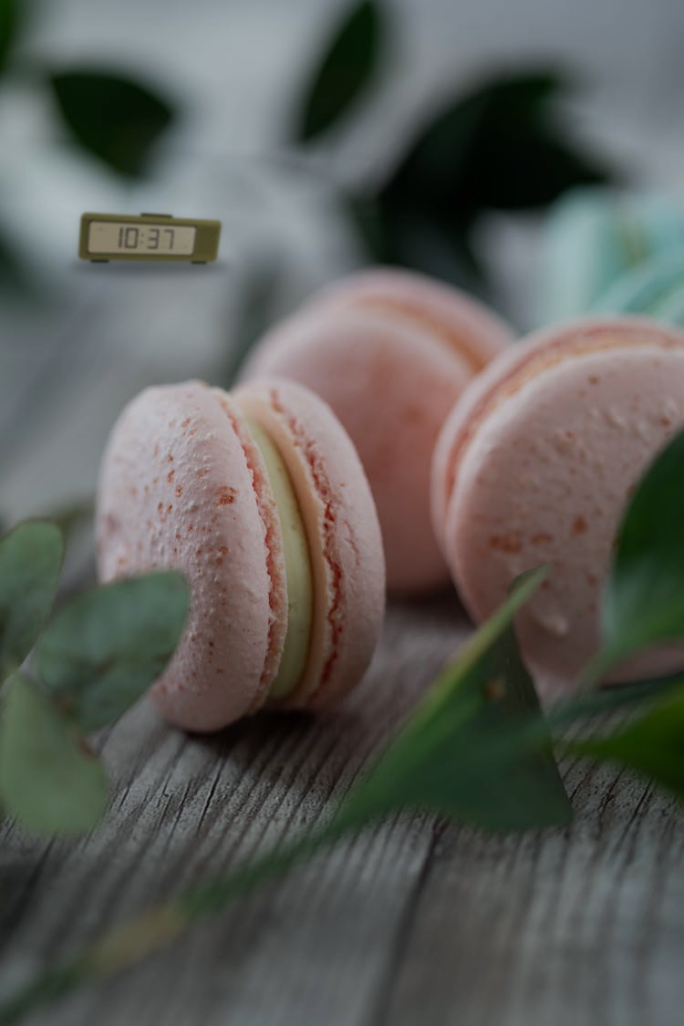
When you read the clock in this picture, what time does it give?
10:37
